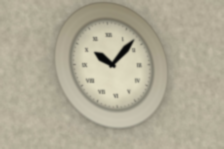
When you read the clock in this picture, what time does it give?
10:08
